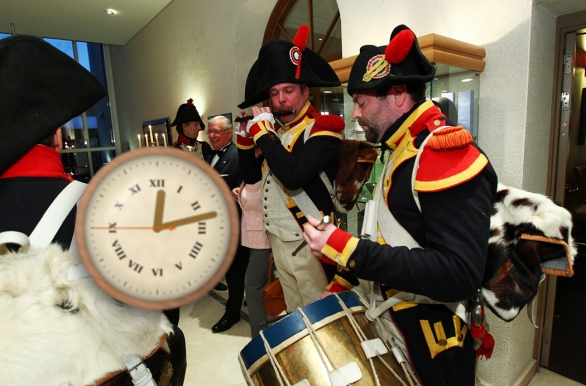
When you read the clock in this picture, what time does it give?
12:12:45
